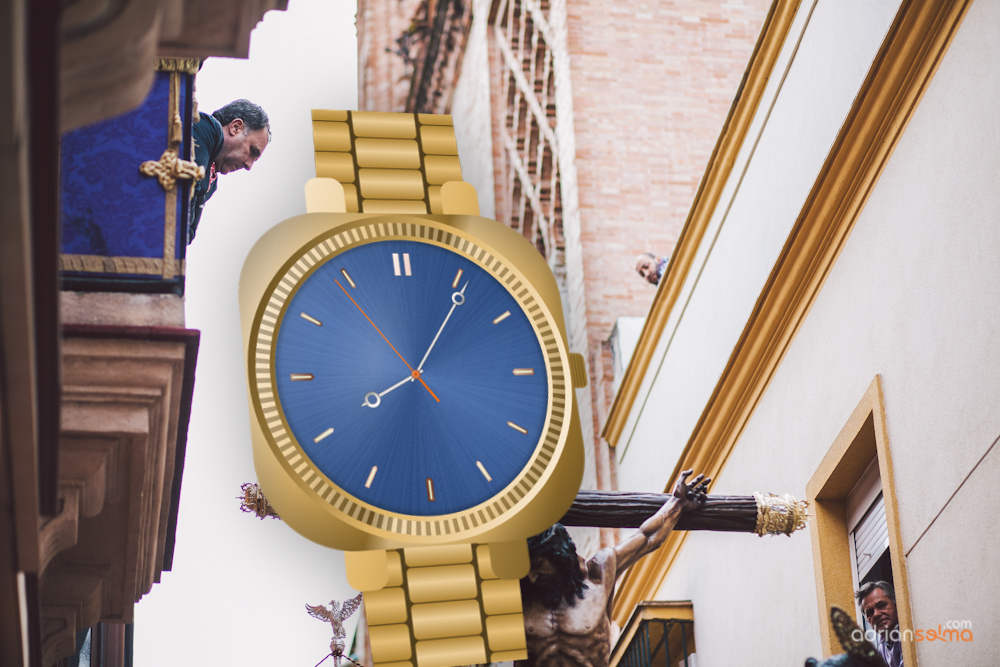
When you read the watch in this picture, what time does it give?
8:05:54
